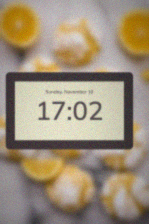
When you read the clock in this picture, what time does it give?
17:02
